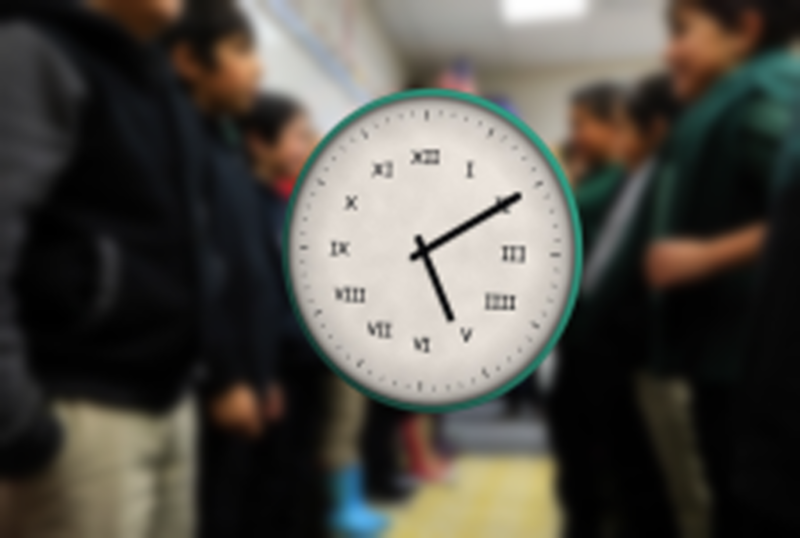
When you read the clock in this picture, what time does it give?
5:10
